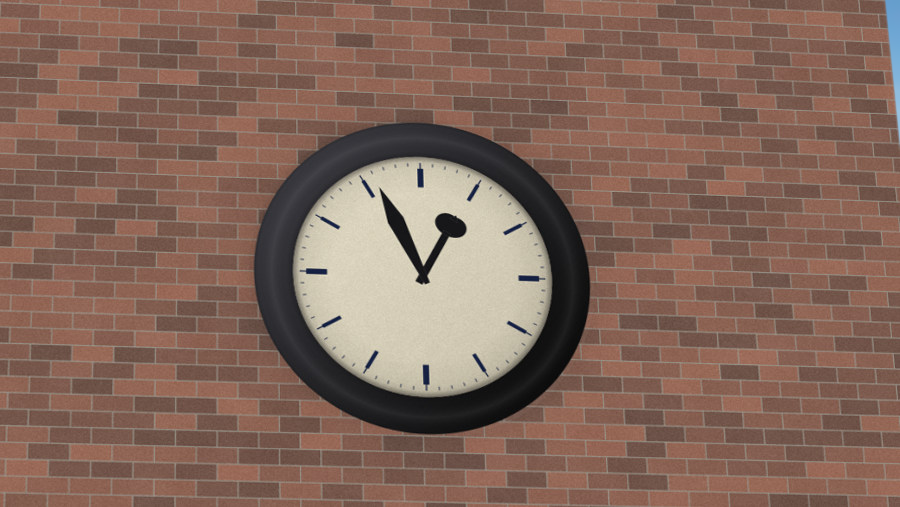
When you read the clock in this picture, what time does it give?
12:56
